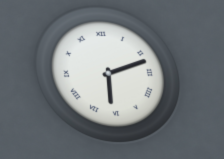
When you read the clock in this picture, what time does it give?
6:12
